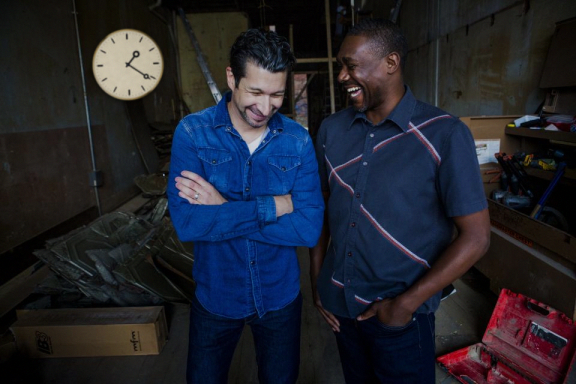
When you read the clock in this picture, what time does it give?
1:21
